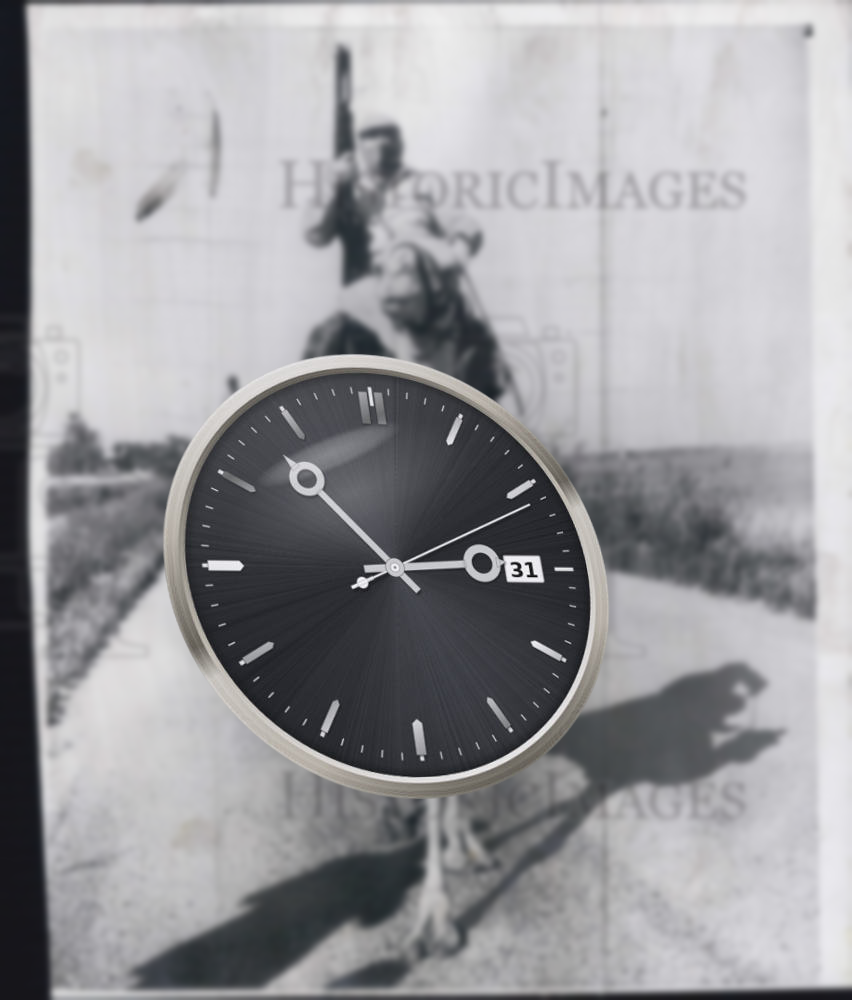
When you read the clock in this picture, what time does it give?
2:53:11
